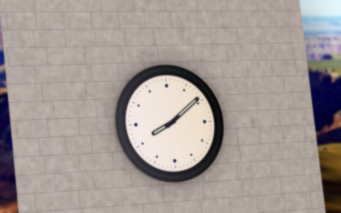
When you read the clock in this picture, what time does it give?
8:09
